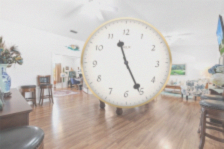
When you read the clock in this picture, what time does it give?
11:26
